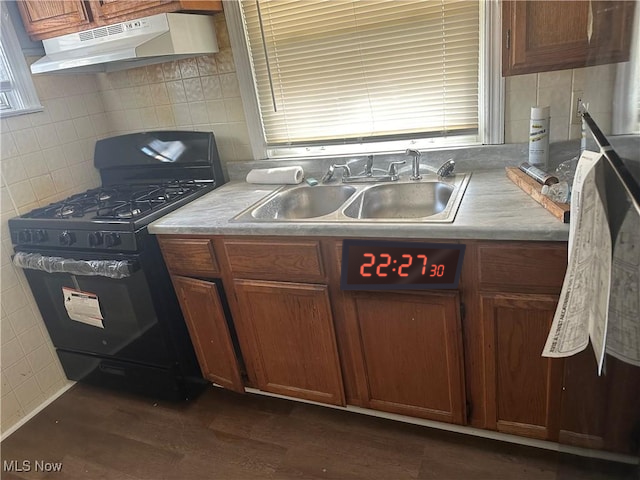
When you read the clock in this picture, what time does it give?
22:27:30
